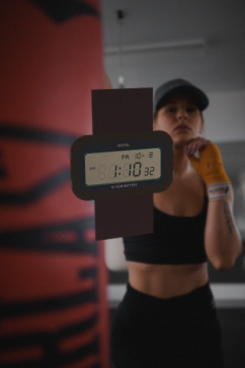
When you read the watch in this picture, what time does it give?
1:10:32
